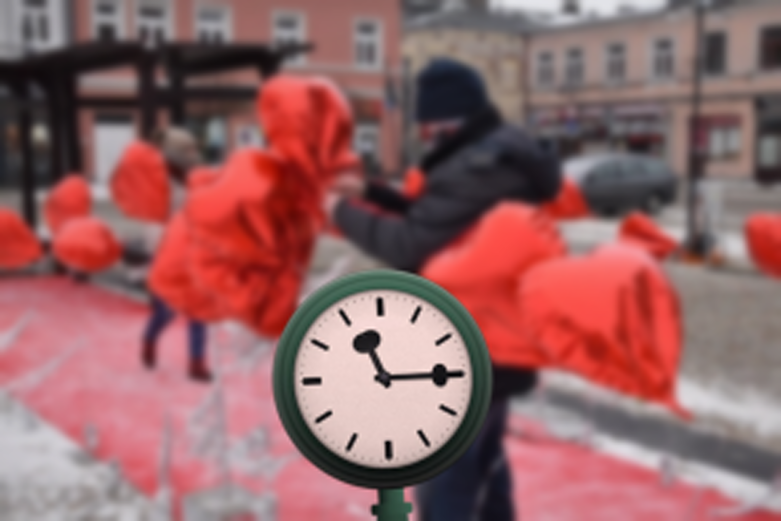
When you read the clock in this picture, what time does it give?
11:15
